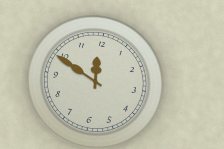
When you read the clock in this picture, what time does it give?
11:49
